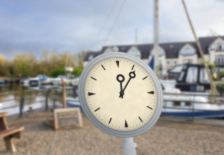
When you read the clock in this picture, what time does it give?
12:06
